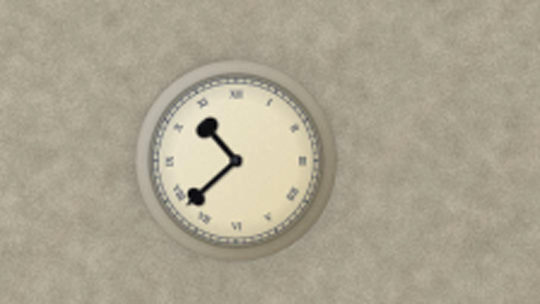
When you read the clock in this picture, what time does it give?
10:38
